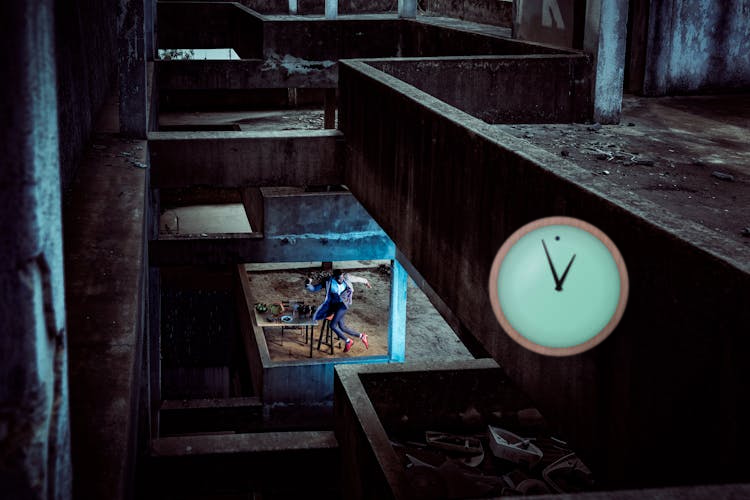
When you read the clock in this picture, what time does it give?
12:57
